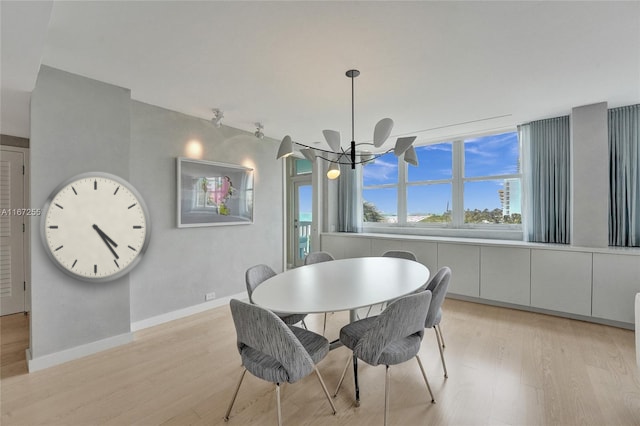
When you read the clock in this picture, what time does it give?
4:24
